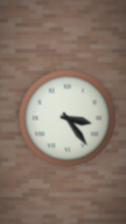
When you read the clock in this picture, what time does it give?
3:24
